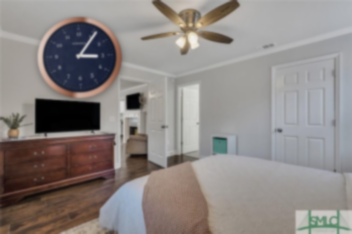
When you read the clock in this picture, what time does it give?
3:06
